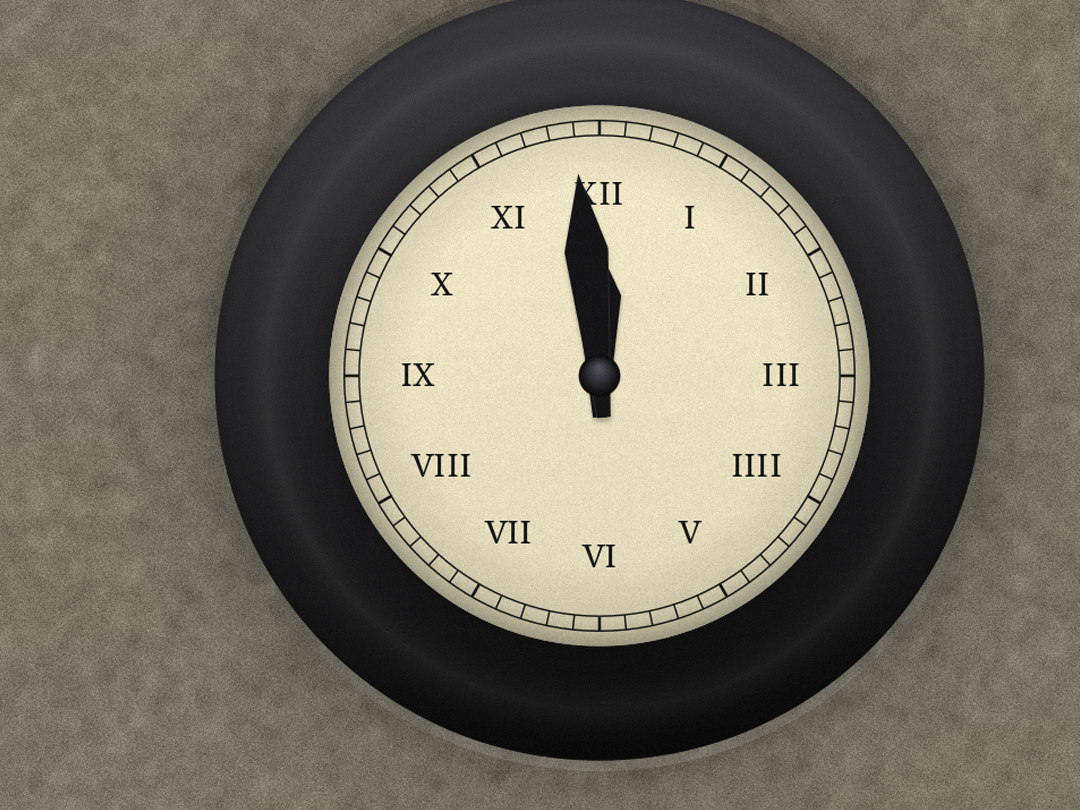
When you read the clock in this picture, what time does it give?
11:59
